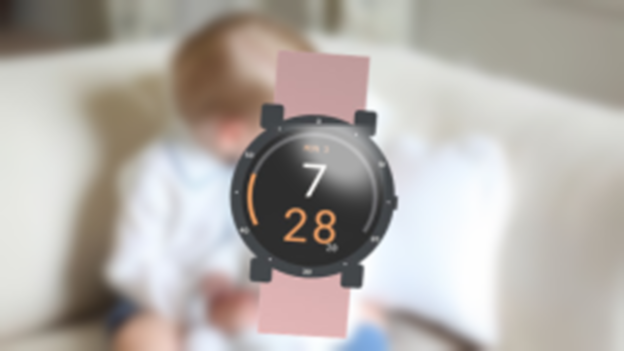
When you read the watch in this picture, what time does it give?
7:28
